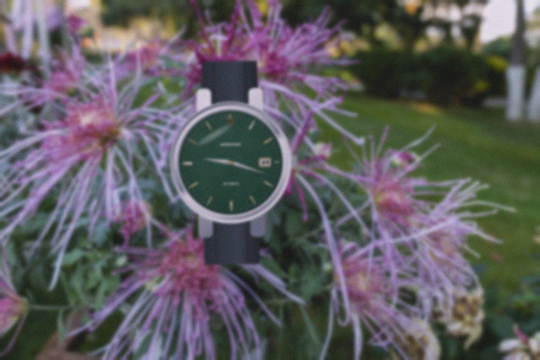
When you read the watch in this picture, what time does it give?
9:18
